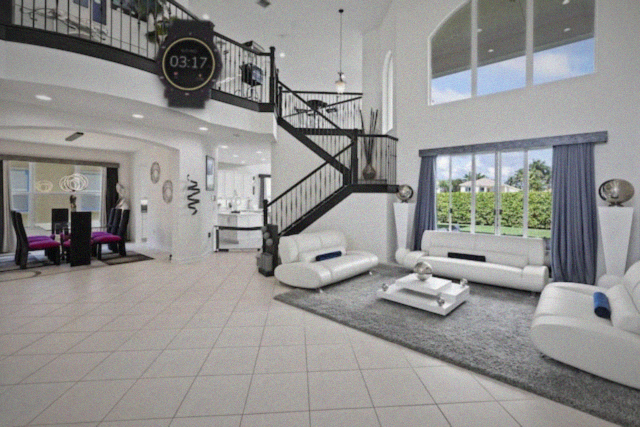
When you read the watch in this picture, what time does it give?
3:17
